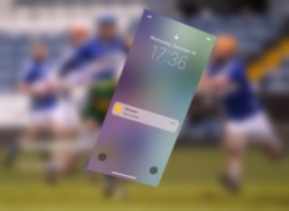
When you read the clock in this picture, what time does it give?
17:36
